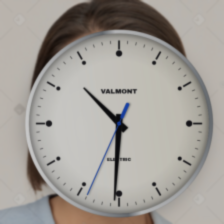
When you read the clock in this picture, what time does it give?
10:30:34
